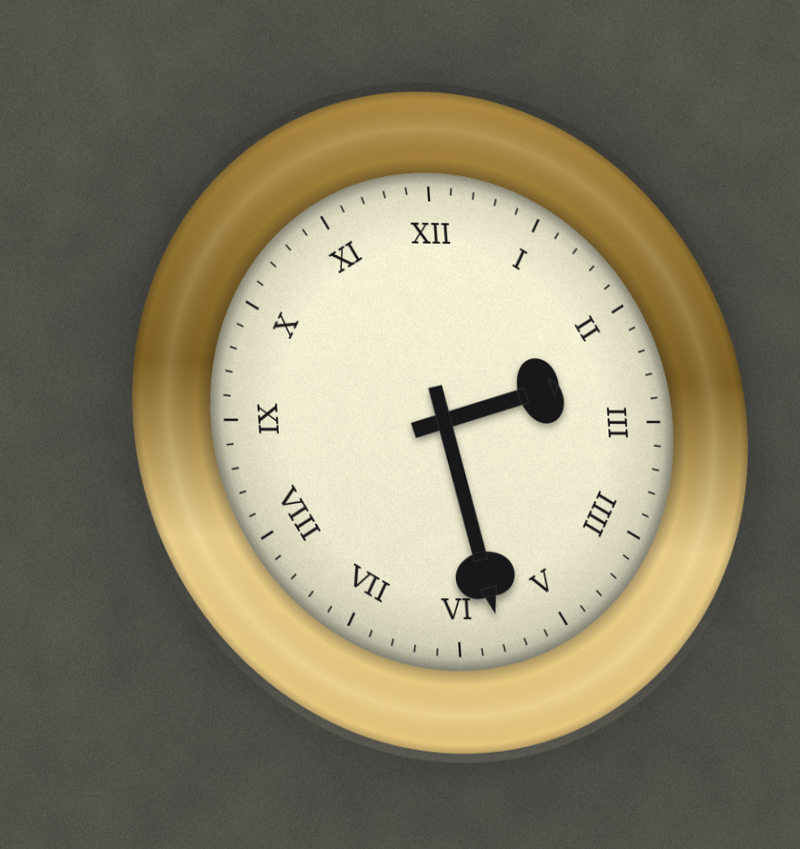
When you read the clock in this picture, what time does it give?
2:28
